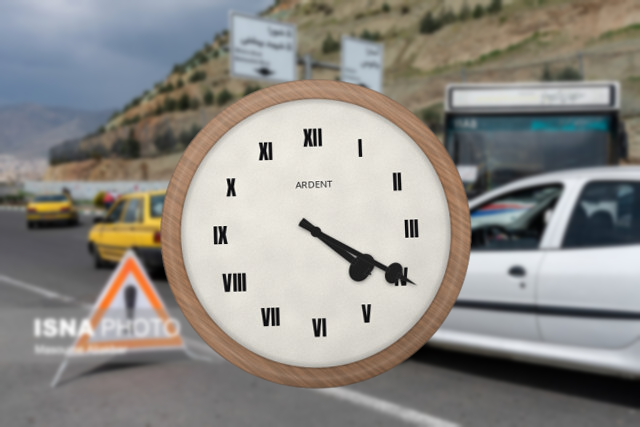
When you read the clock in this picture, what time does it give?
4:20
